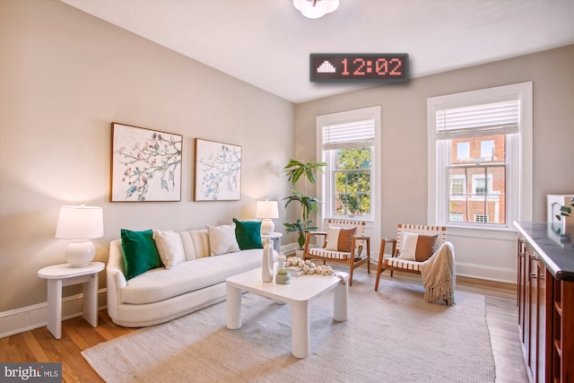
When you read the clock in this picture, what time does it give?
12:02
